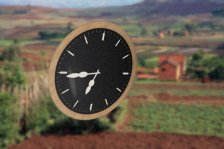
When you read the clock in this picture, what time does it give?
6:44
